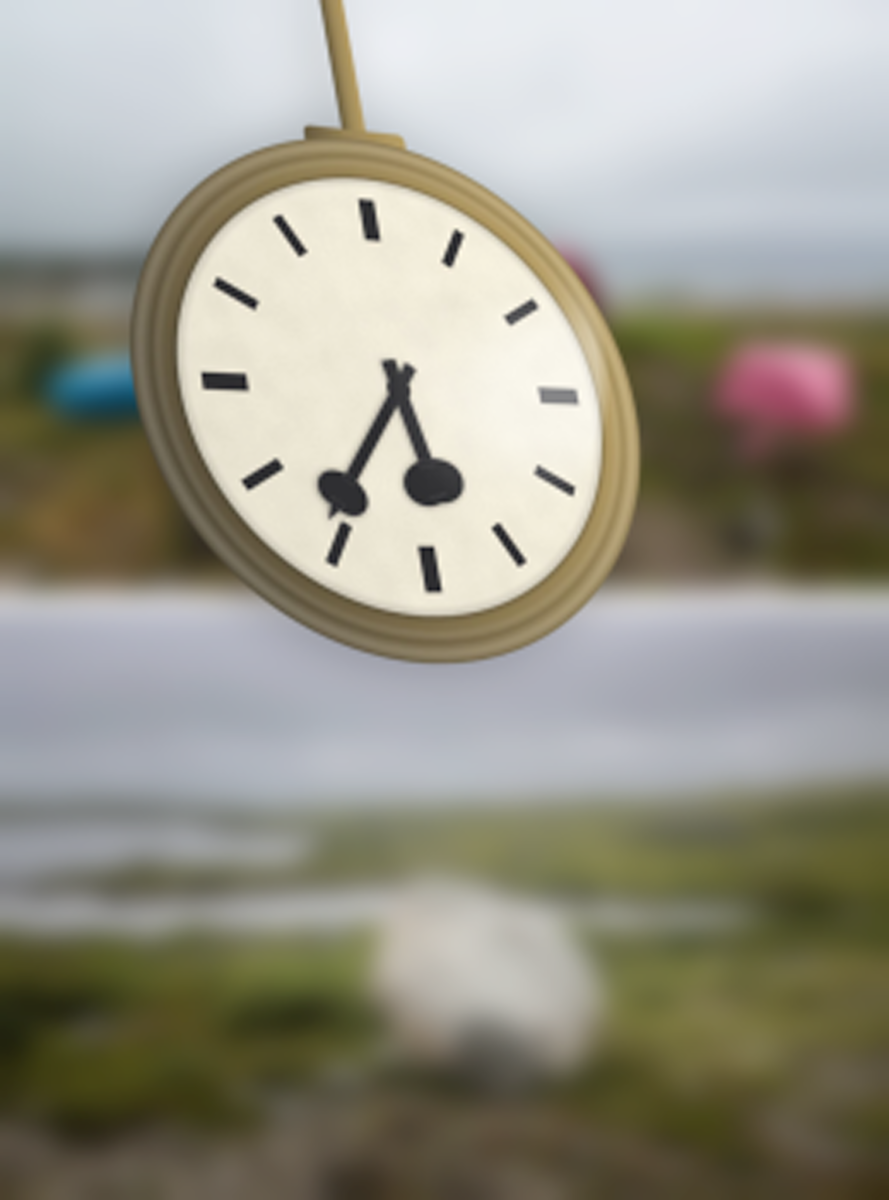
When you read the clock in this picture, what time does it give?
5:36
